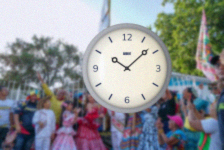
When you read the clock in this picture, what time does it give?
10:08
